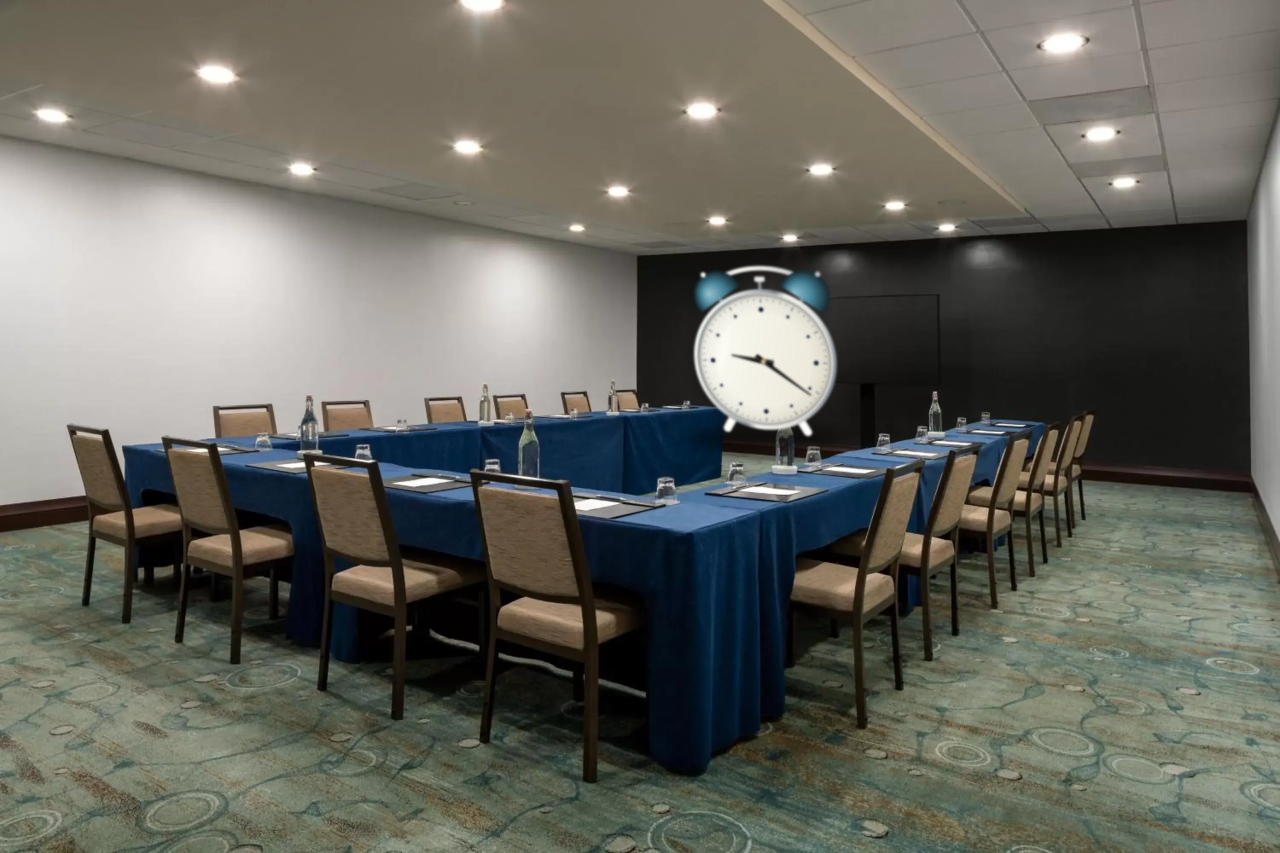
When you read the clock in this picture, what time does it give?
9:21
